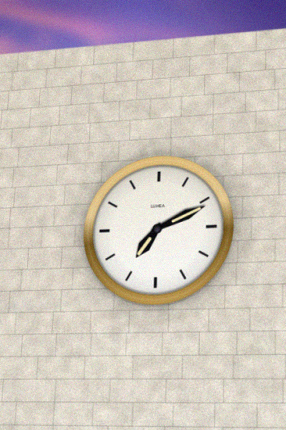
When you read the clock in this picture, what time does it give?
7:11
